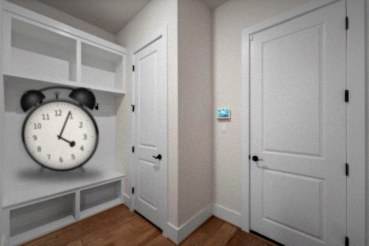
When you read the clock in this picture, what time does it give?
4:04
